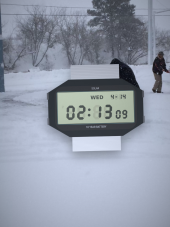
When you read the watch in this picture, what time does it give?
2:13:09
